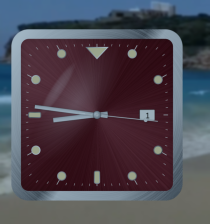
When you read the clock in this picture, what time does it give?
8:46:16
